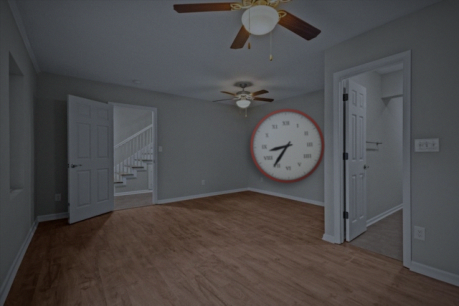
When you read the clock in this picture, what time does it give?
8:36
